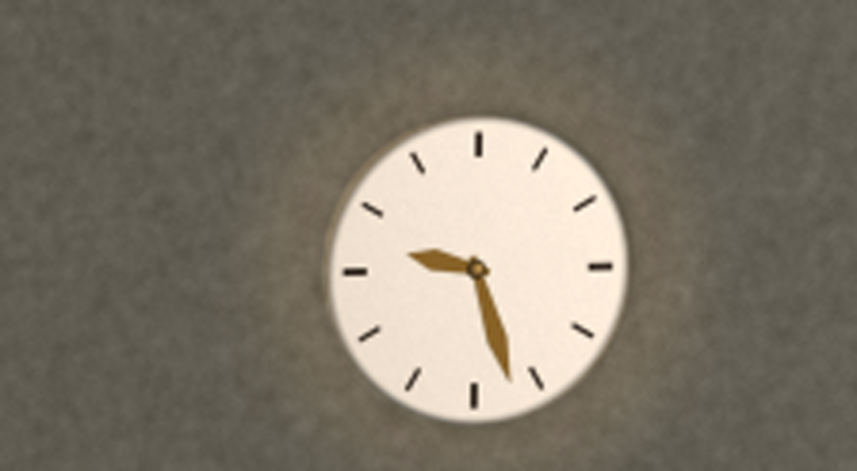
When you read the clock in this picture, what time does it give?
9:27
